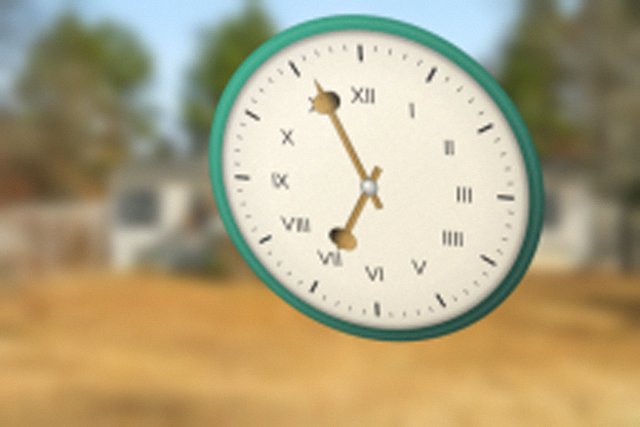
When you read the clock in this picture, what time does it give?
6:56
